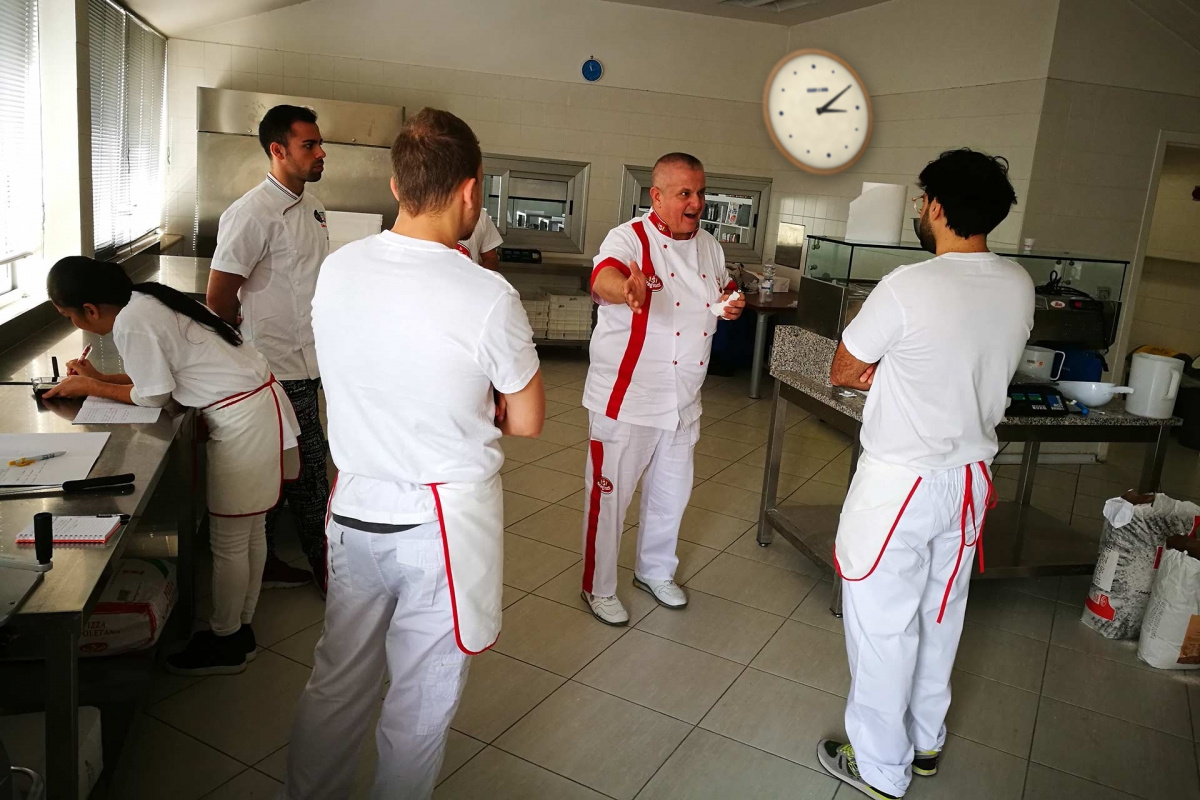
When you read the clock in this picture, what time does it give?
3:10
